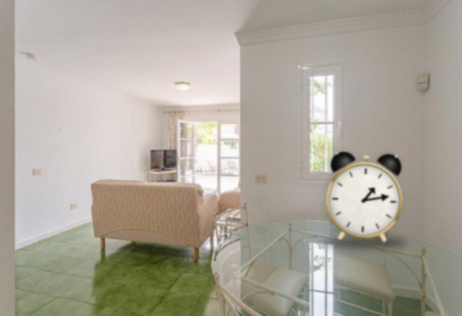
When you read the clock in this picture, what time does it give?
1:13
